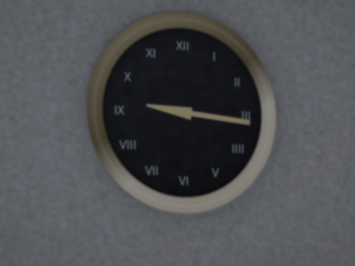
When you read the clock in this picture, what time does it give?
9:16
